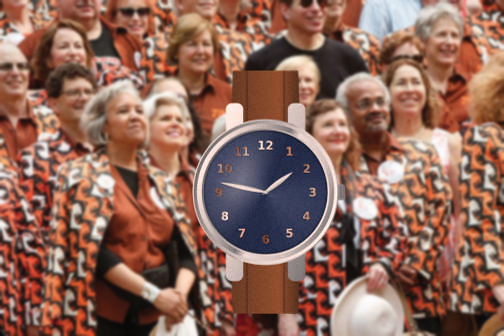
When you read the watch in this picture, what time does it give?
1:47
